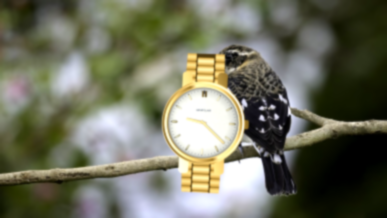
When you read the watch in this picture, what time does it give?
9:22
